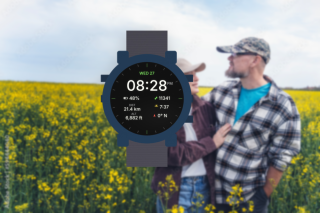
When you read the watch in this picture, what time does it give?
8:28
